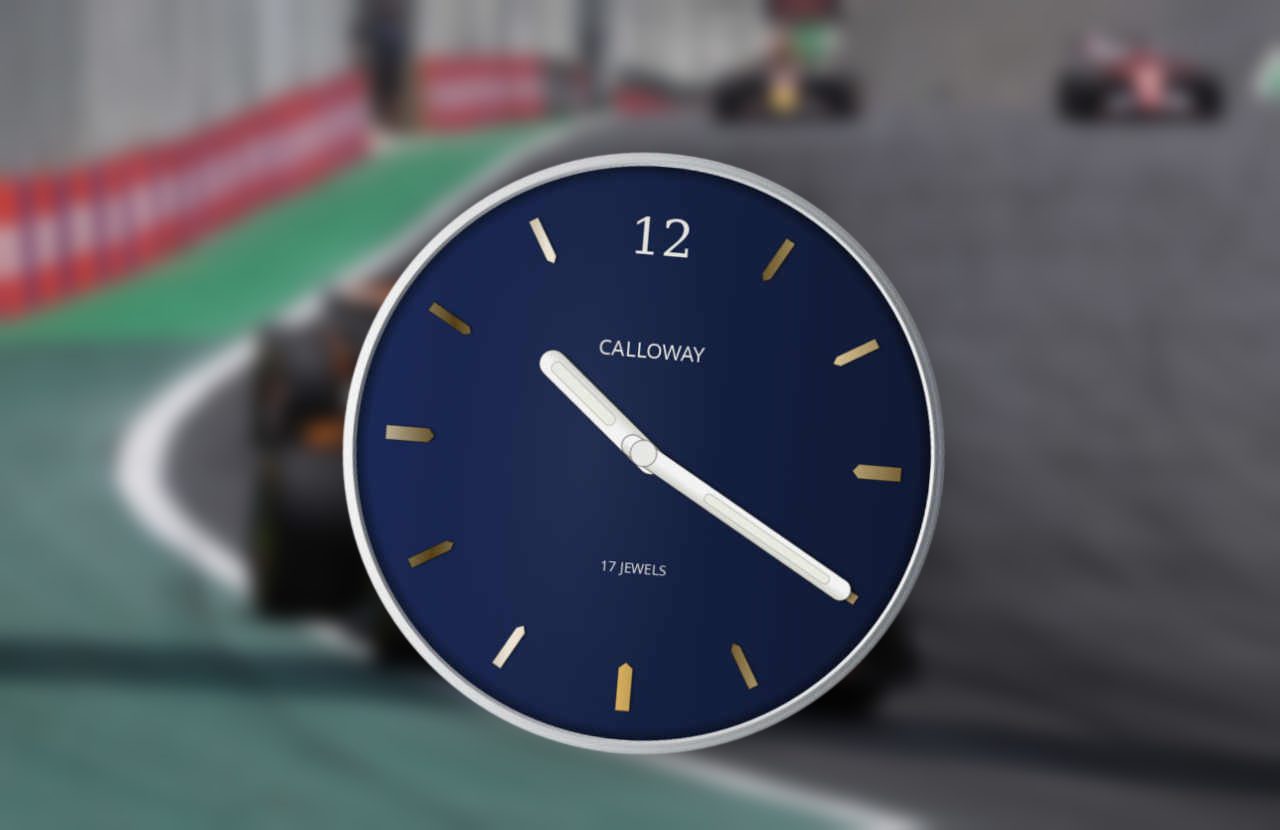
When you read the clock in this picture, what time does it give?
10:20
